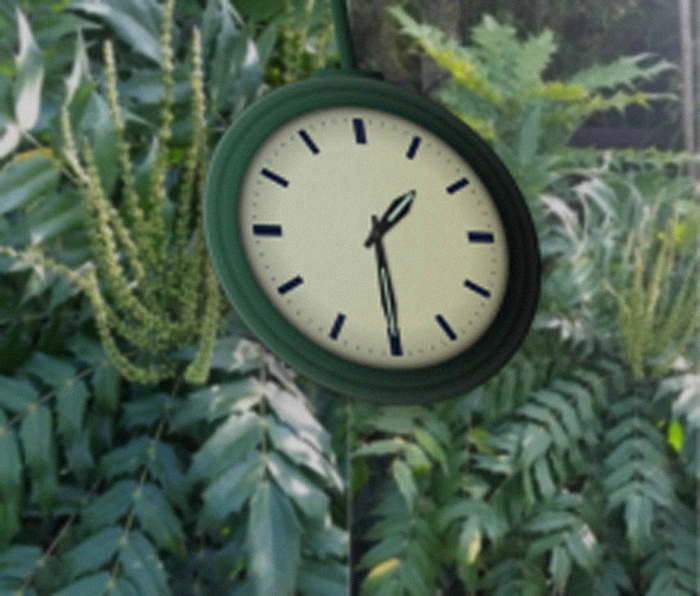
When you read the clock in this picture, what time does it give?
1:30
